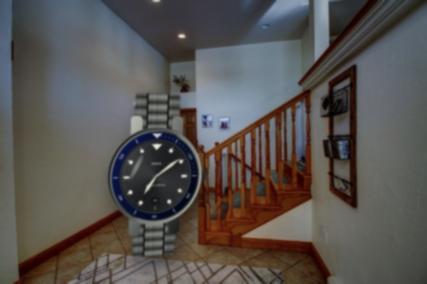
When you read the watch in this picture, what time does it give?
7:09
